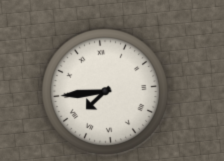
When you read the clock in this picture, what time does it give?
7:45
